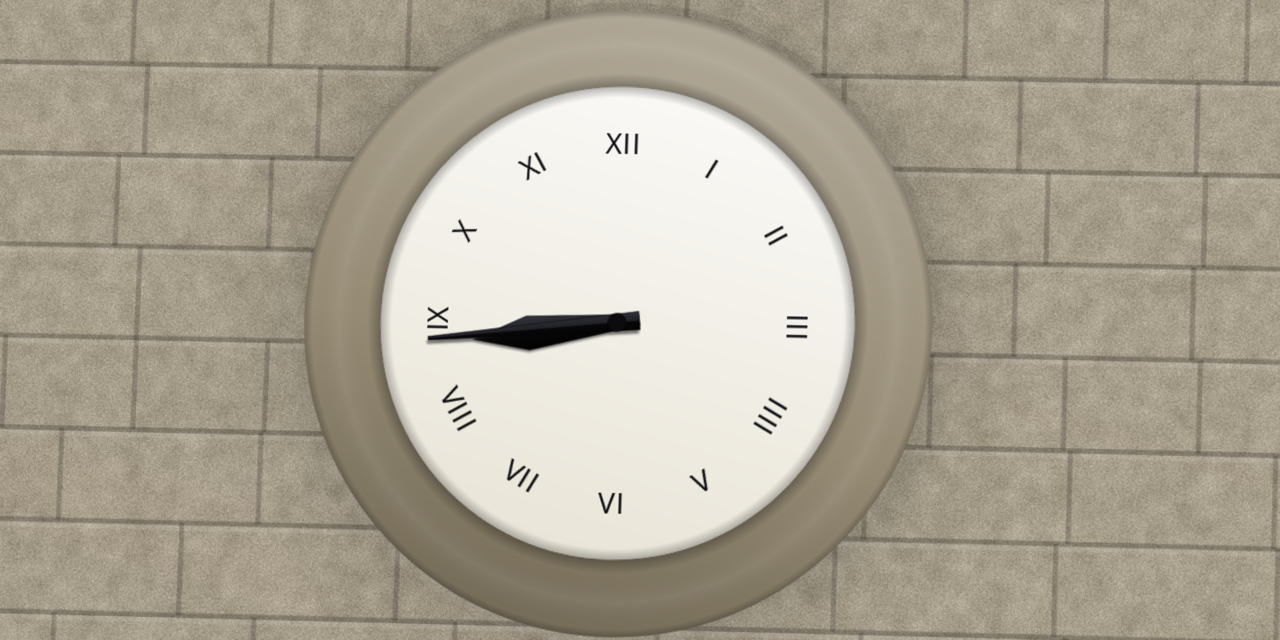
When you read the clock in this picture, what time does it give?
8:44
